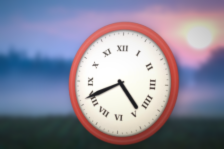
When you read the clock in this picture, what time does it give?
4:41
